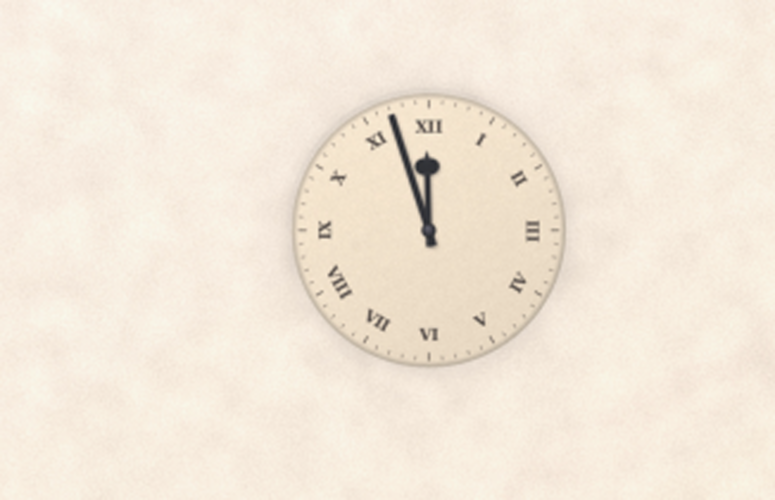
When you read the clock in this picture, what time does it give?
11:57
